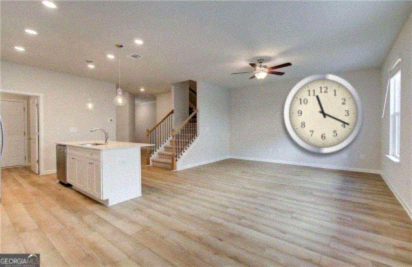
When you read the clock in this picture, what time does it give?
11:19
